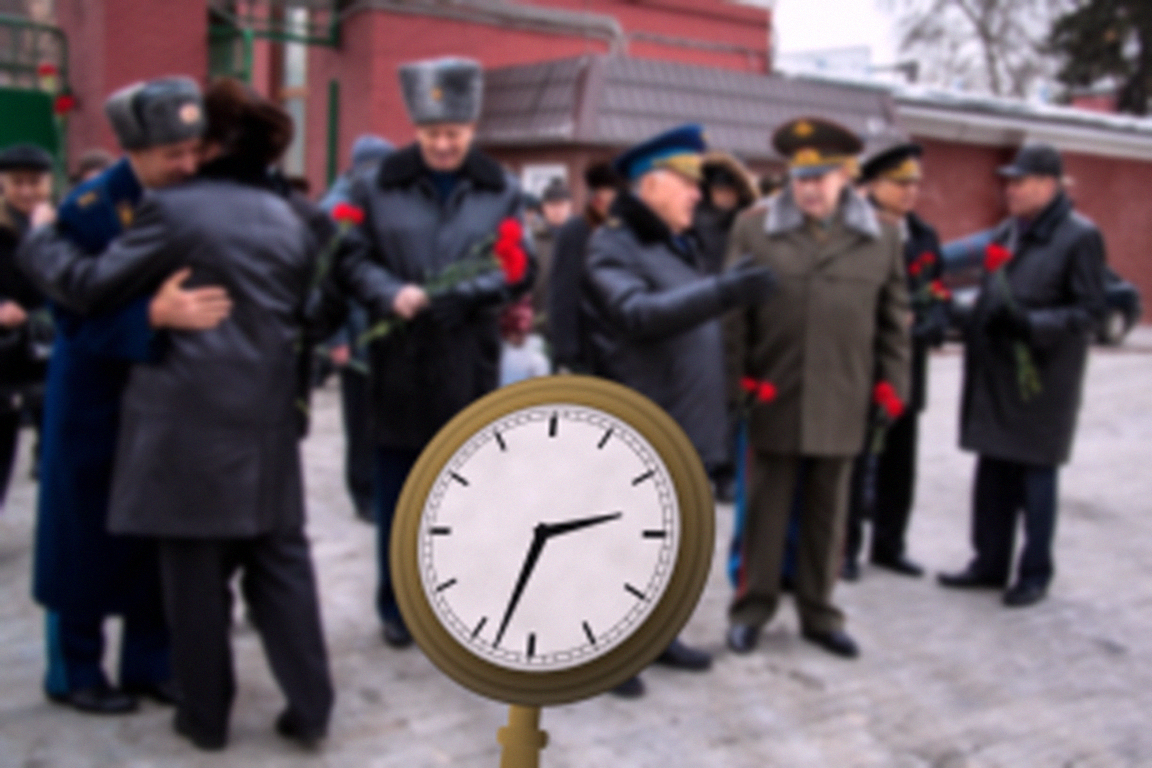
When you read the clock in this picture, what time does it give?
2:33
